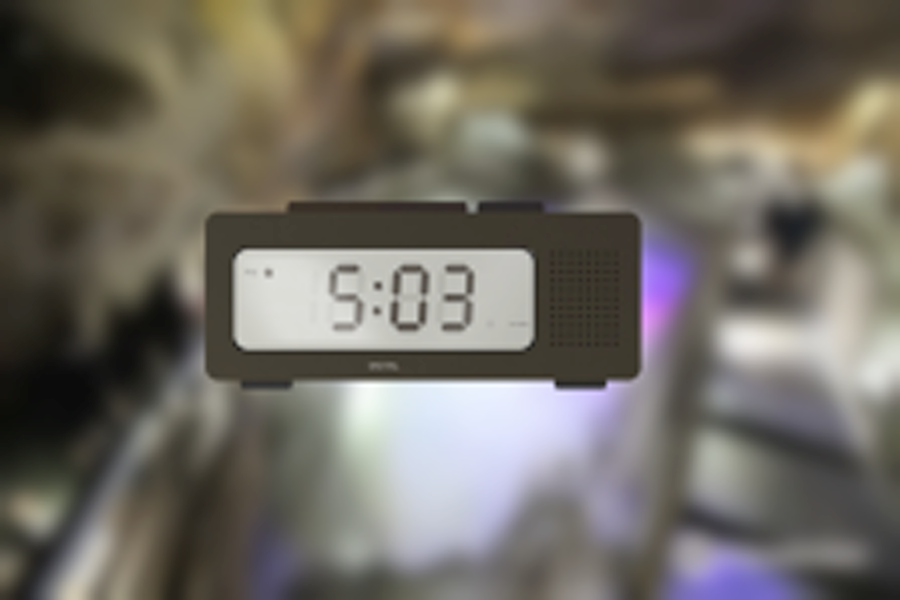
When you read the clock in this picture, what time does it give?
5:03
